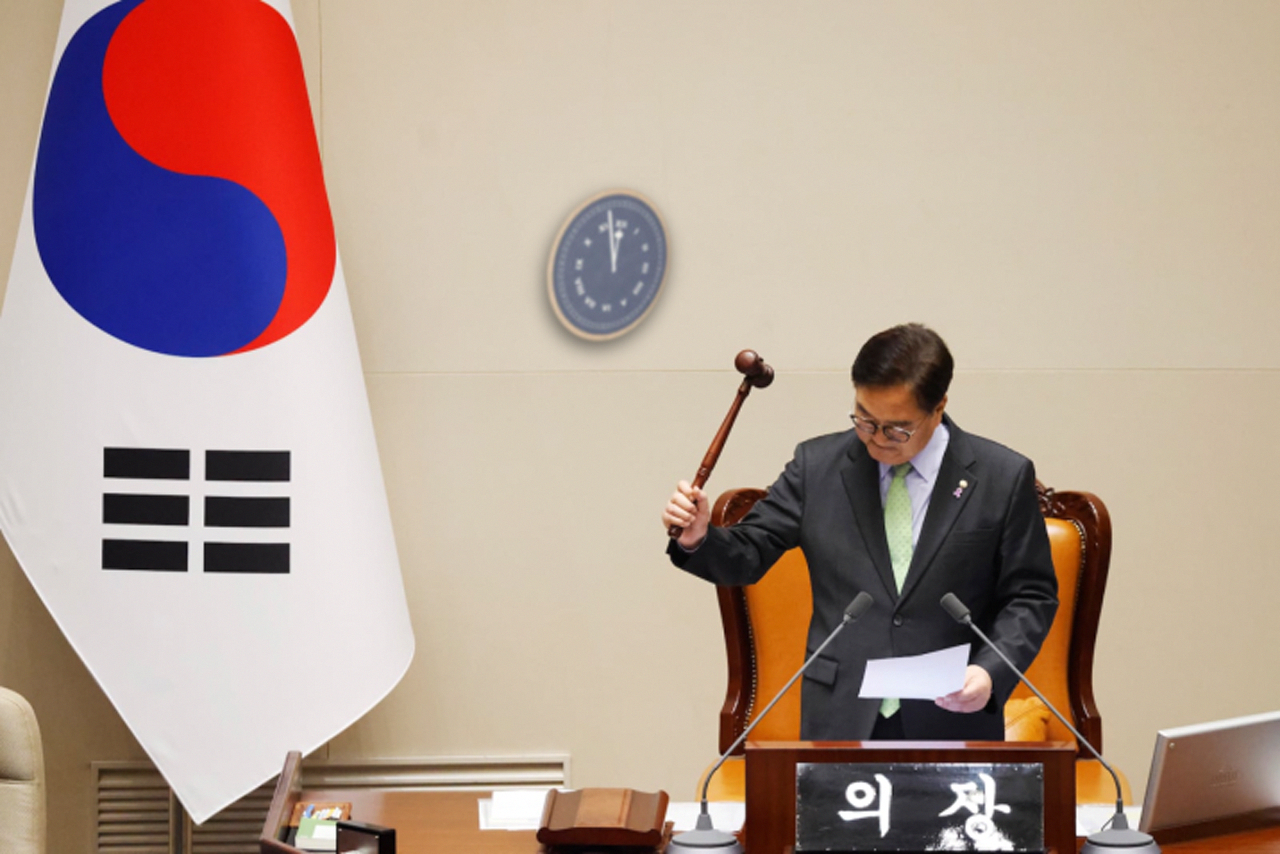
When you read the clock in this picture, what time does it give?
11:57
